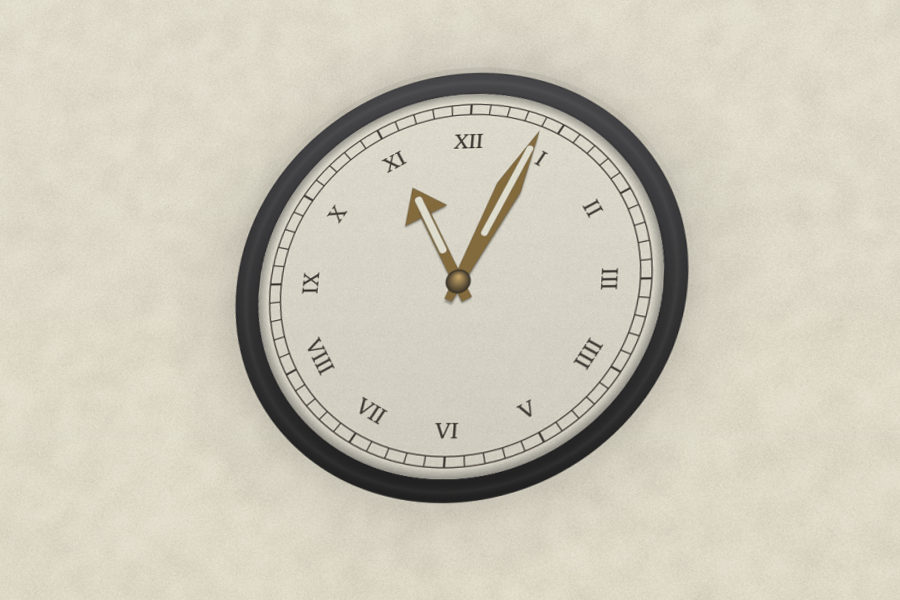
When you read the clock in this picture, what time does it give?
11:04
